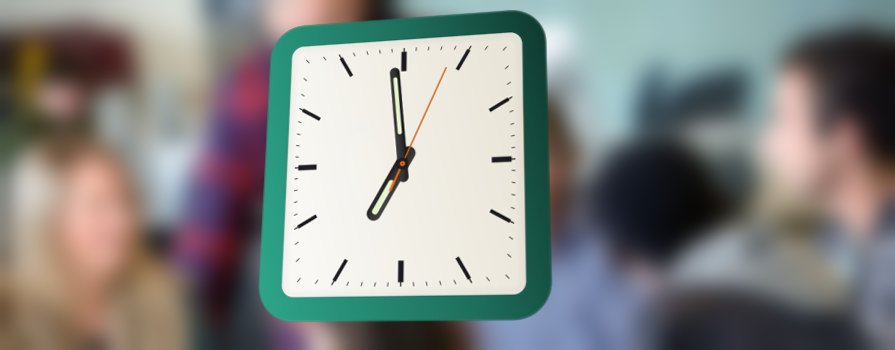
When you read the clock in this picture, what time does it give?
6:59:04
